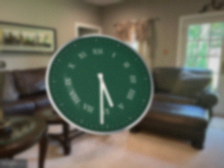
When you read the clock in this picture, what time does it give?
5:31
